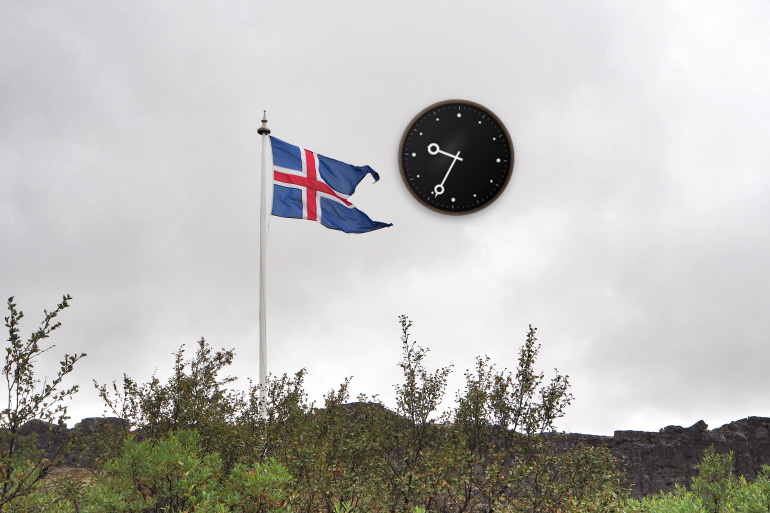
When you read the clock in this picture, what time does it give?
9:34
